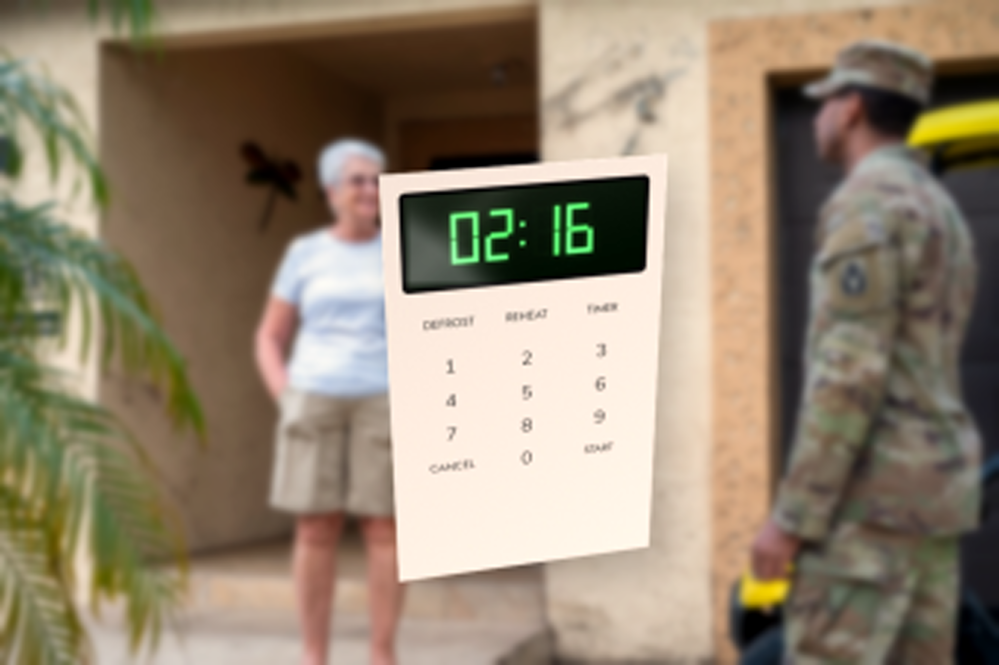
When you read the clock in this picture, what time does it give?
2:16
